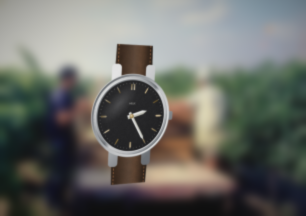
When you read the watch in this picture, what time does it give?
2:25
